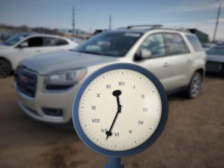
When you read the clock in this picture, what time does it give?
11:33
